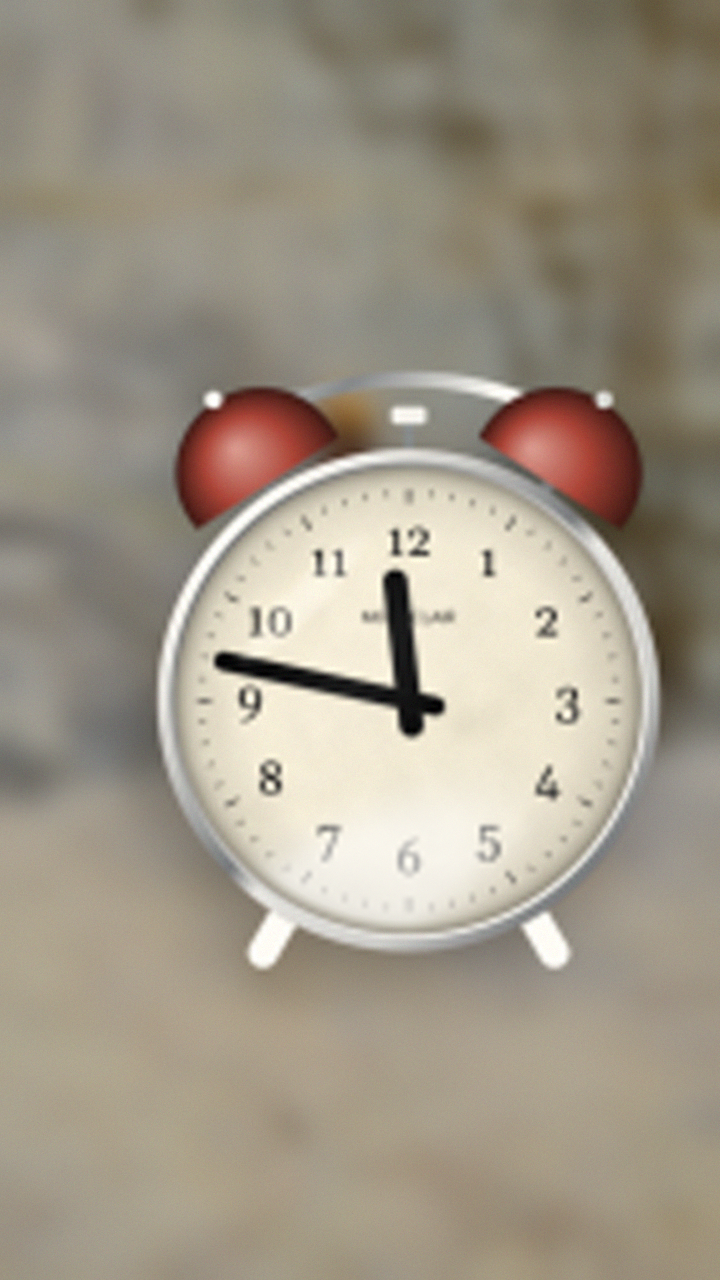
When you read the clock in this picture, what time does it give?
11:47
